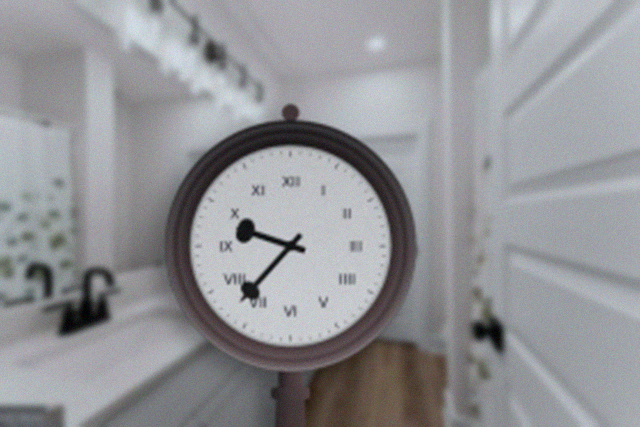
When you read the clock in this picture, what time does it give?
9:37
